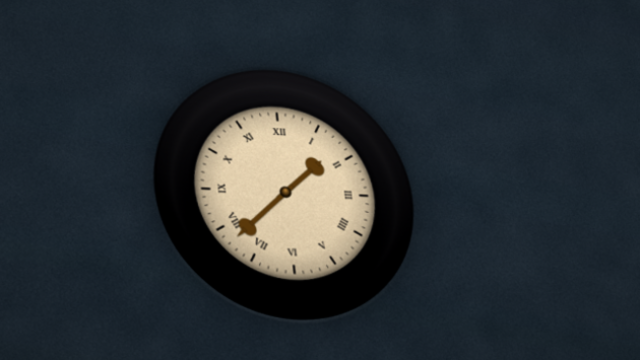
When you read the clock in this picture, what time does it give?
1:38
